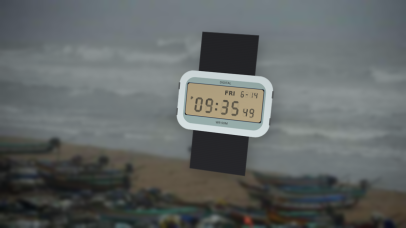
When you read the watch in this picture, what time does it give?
9:35:49
